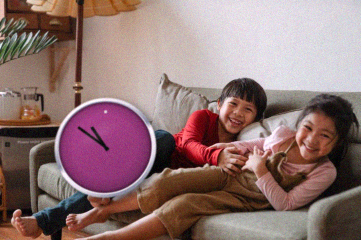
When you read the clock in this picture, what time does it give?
10:51
